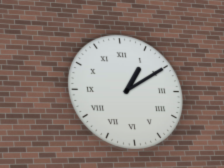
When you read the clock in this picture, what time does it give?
1:10
